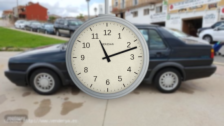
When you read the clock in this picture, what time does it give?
11:12
